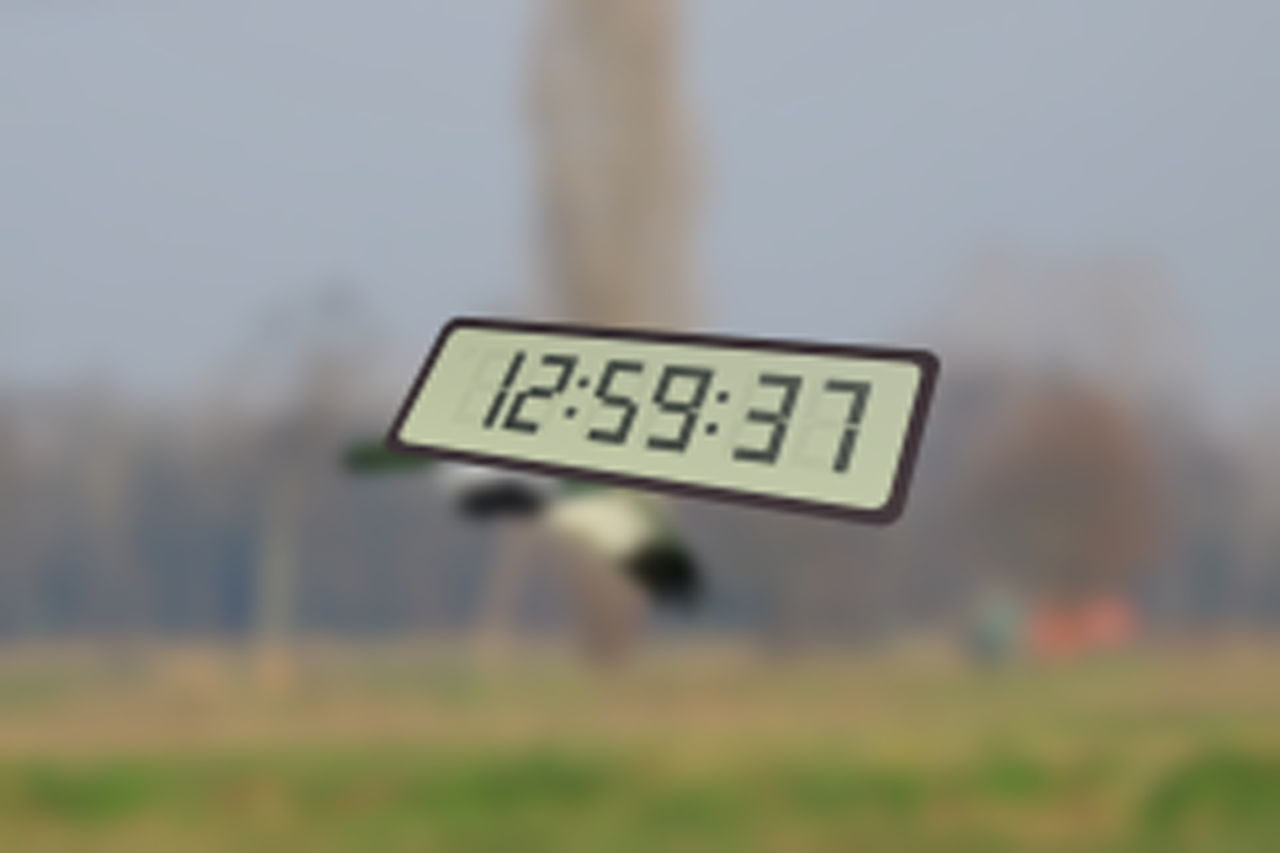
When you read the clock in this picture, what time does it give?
12:59:37
